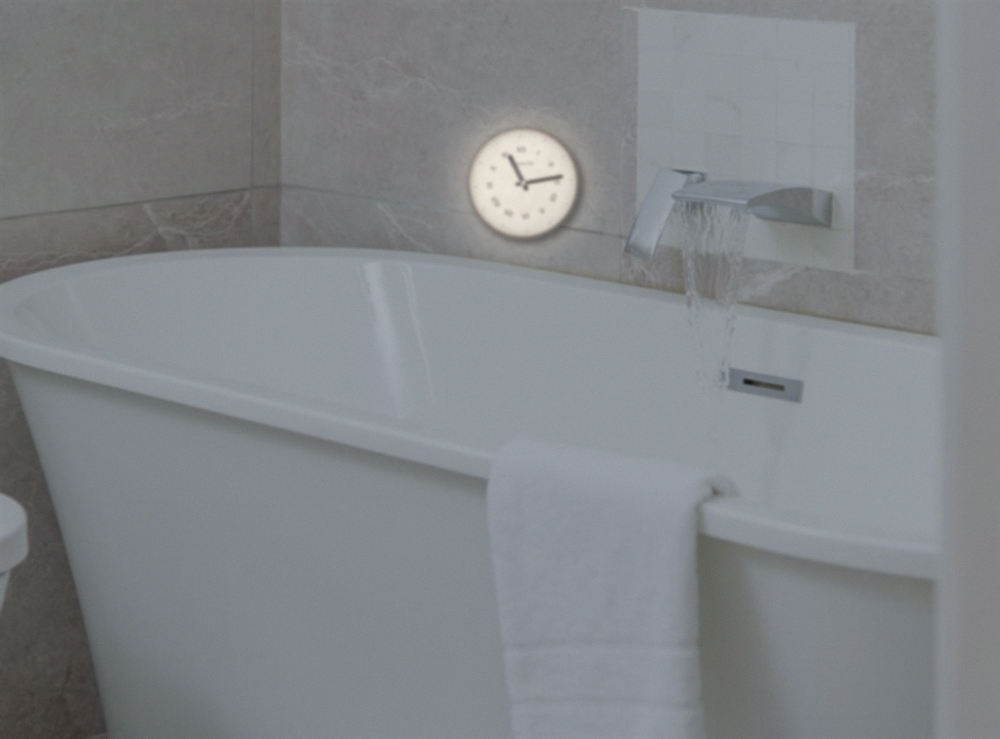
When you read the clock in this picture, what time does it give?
11:14
